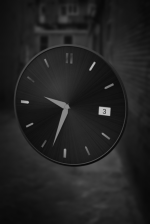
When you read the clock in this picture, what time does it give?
9:33
